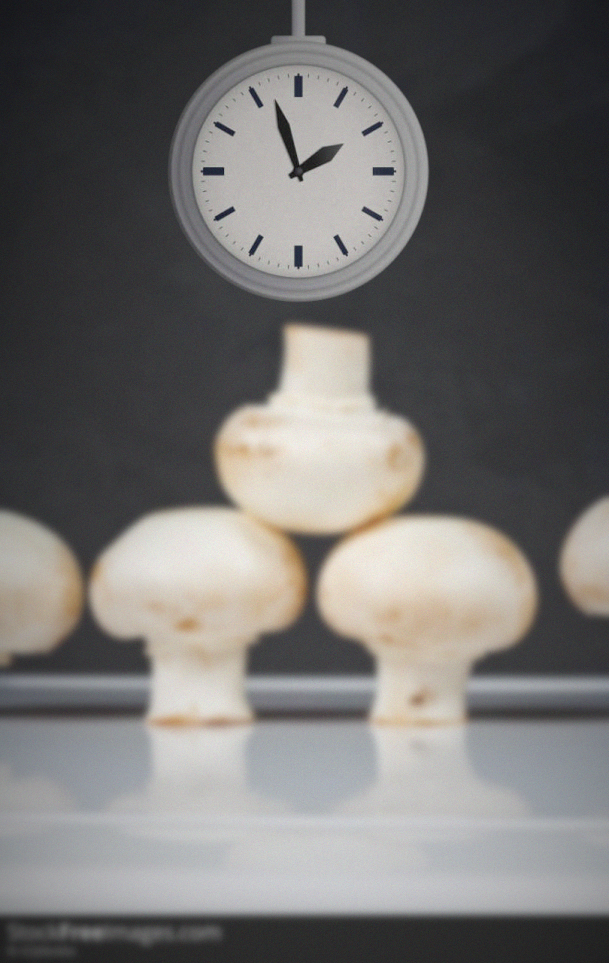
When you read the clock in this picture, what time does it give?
1:57
